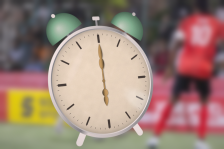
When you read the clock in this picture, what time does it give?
6:00
